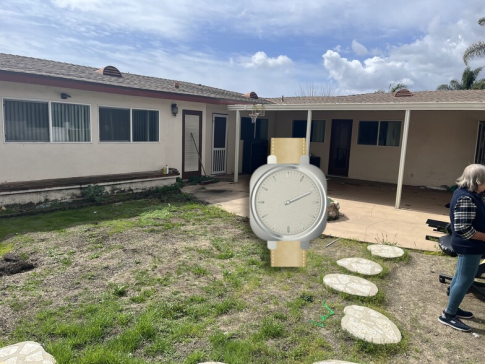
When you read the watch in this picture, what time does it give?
2:11
